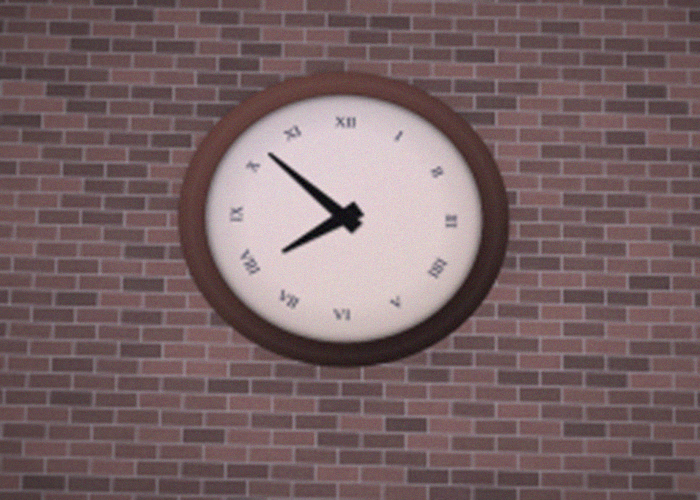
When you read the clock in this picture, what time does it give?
7:52
